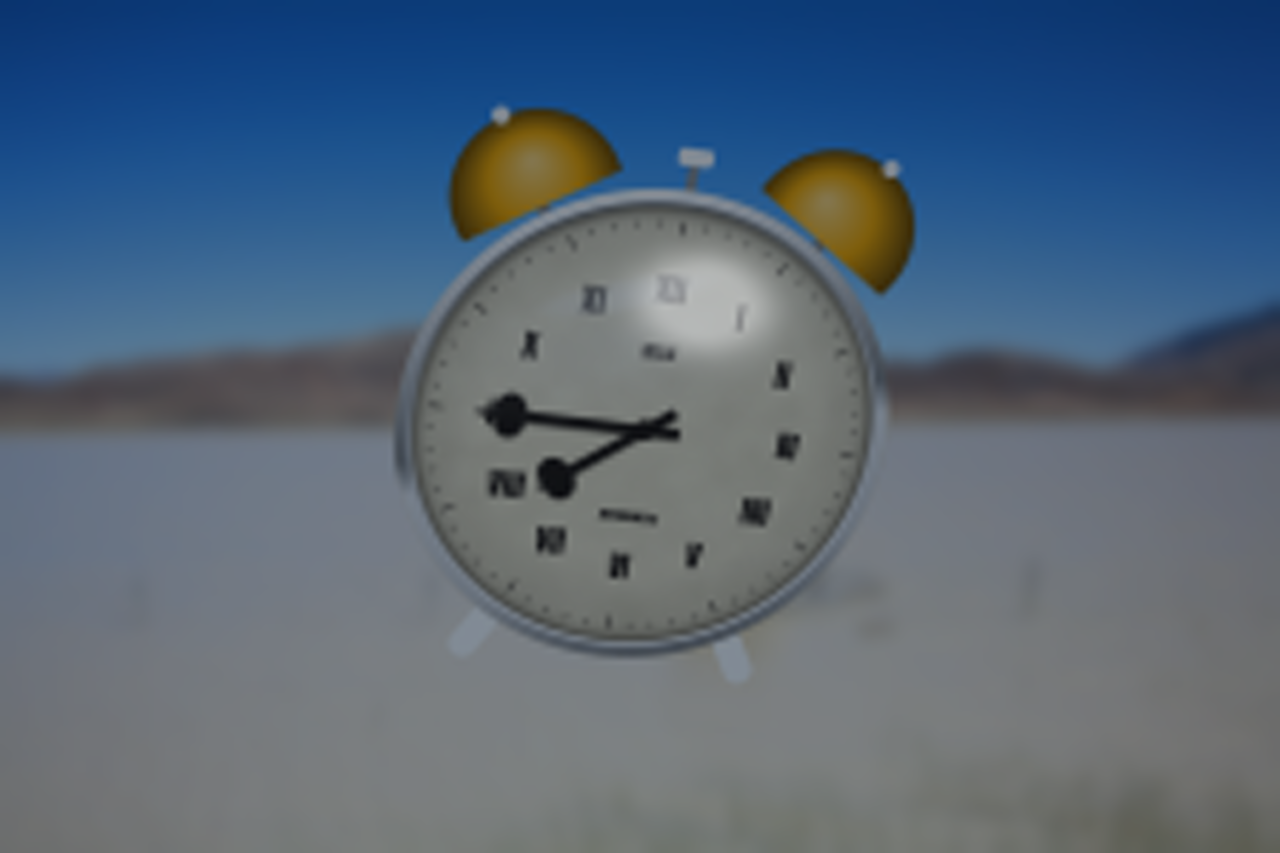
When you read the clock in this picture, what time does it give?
7:45
